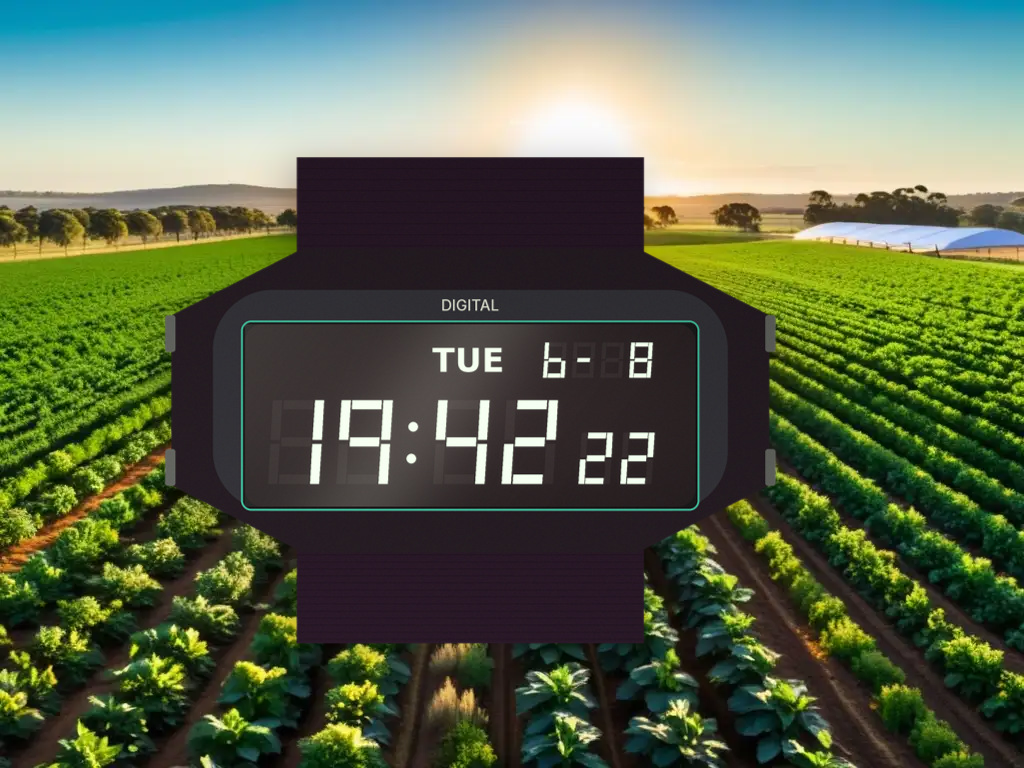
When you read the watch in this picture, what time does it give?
19:42:22
